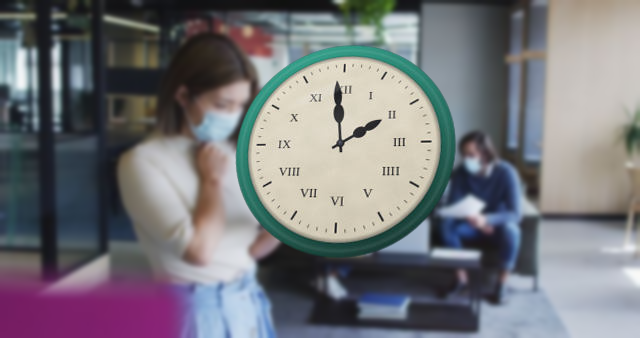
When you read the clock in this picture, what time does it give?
1:59
